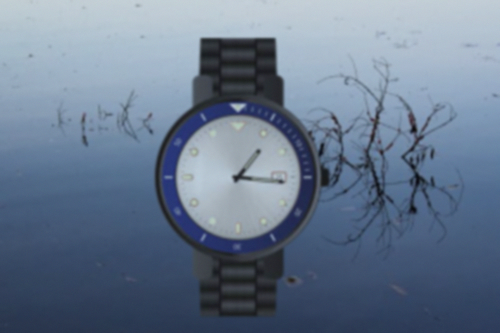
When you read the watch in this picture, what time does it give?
1:16
